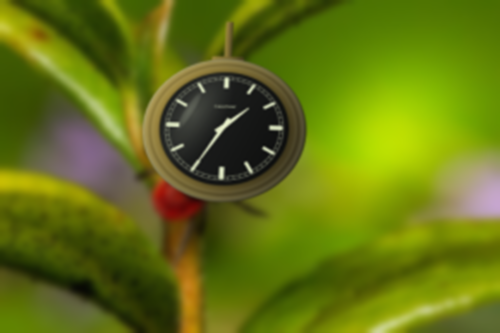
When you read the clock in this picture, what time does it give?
1:35
